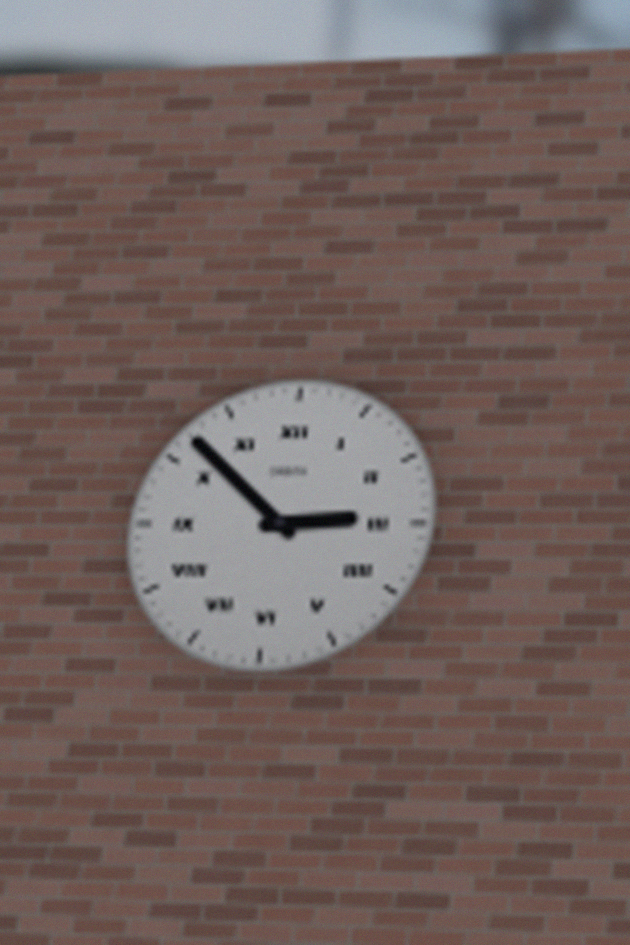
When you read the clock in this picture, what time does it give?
2:52
